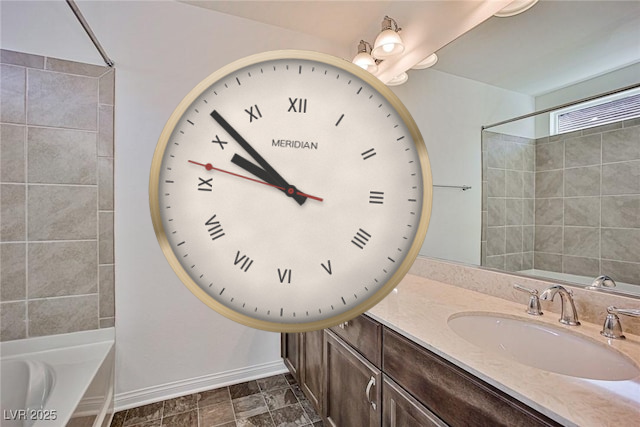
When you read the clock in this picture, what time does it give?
9:51:47
